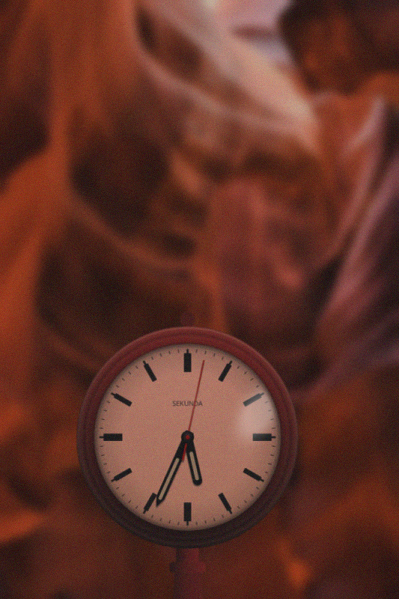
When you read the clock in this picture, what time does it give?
5:34:02
